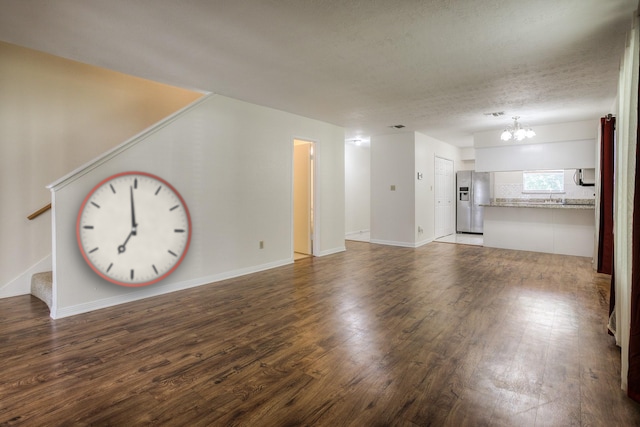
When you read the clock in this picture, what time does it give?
6:59
